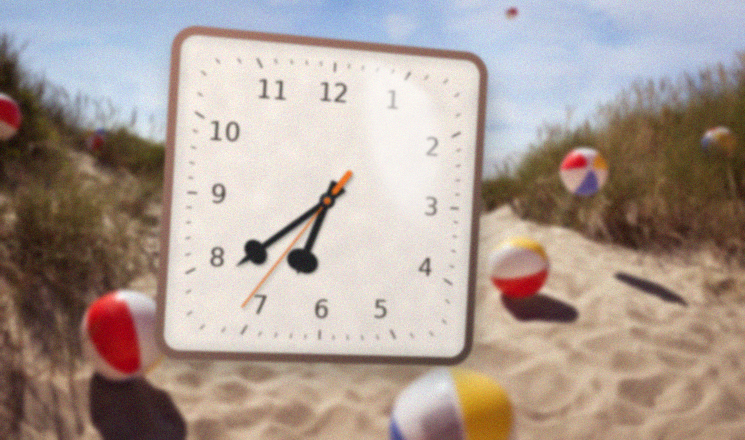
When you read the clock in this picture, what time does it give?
6:38:36
